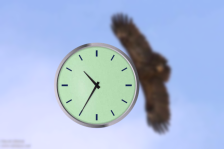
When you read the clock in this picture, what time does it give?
10:35
